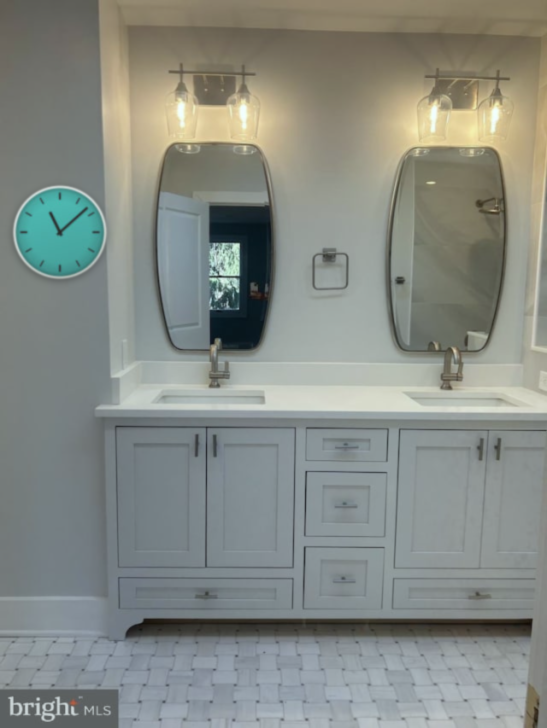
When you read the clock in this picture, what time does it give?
11:08
